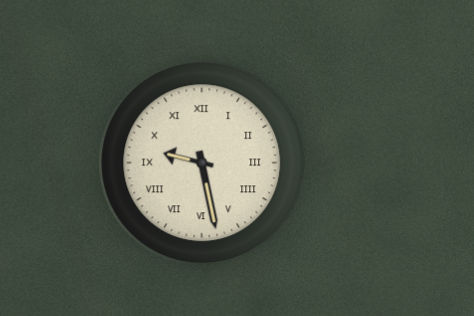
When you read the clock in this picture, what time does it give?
9:28
